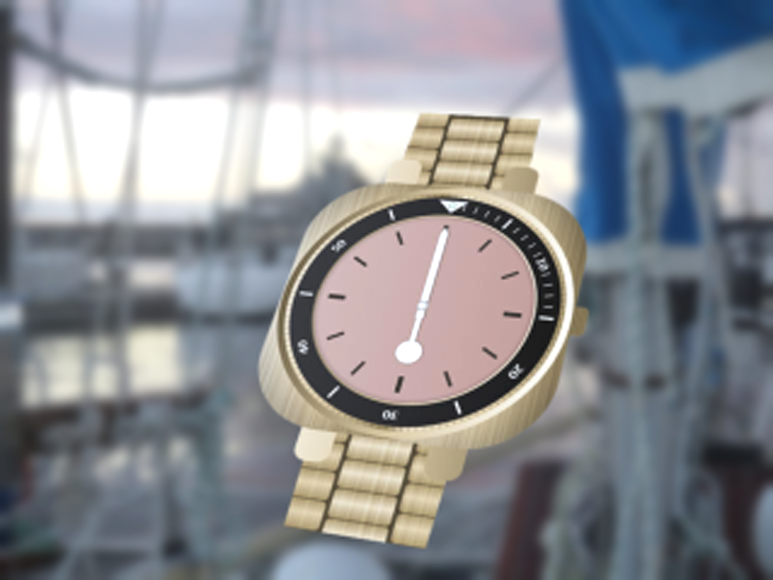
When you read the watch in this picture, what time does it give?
6:00
